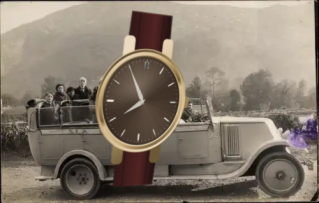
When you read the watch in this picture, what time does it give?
7:55
